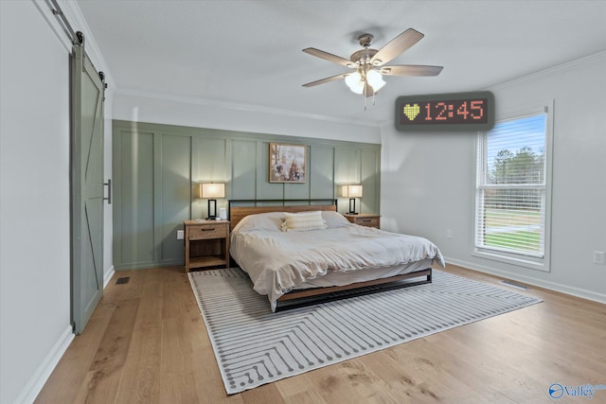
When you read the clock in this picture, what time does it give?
12:45
